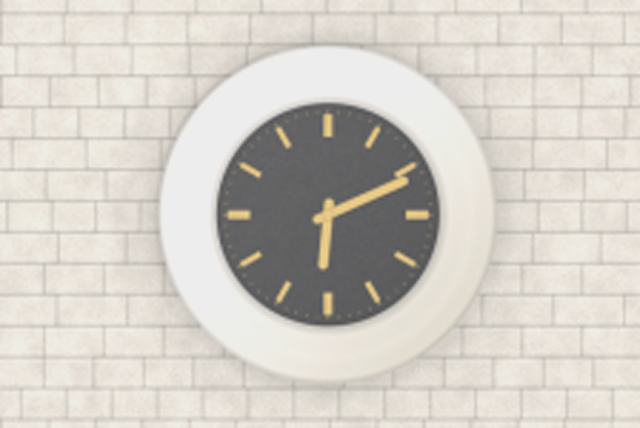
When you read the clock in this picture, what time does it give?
6:11
